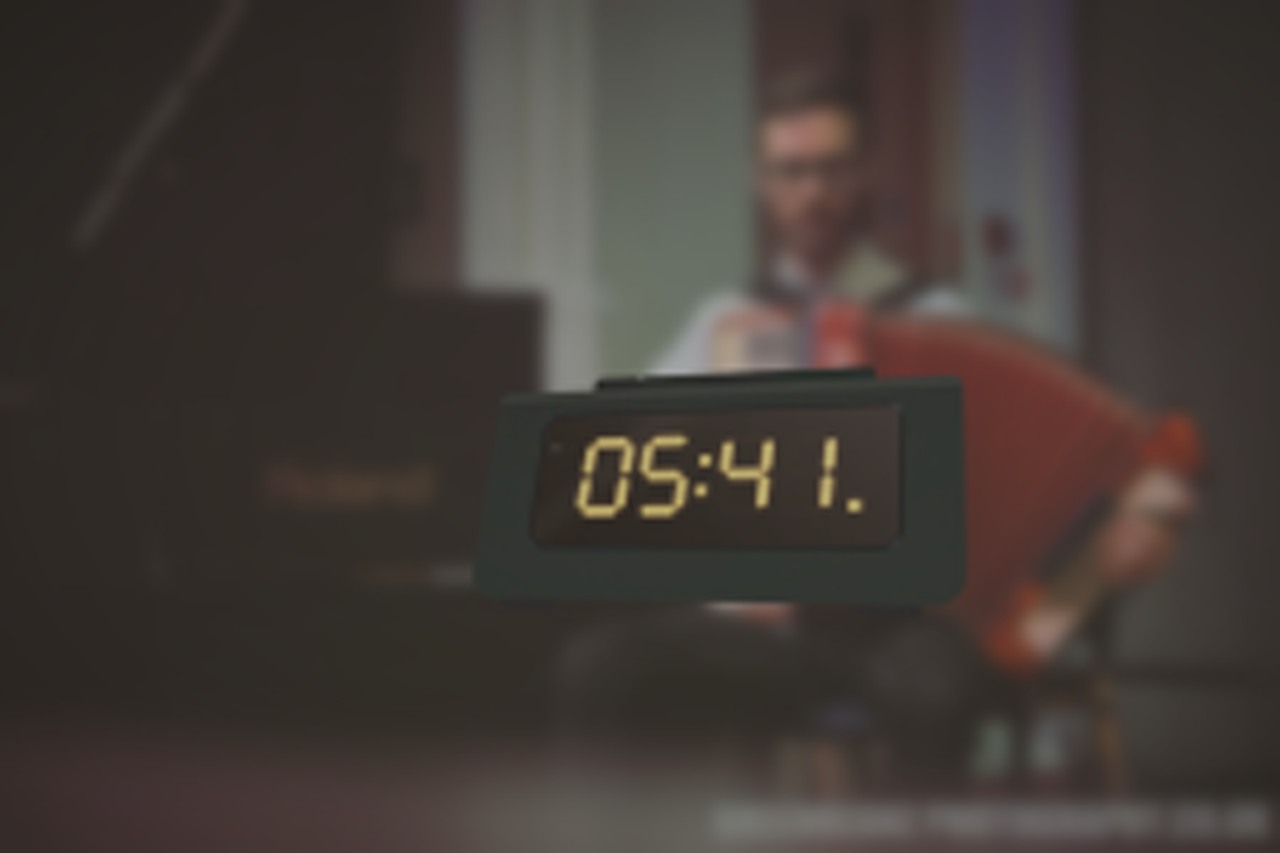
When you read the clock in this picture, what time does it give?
5:41
